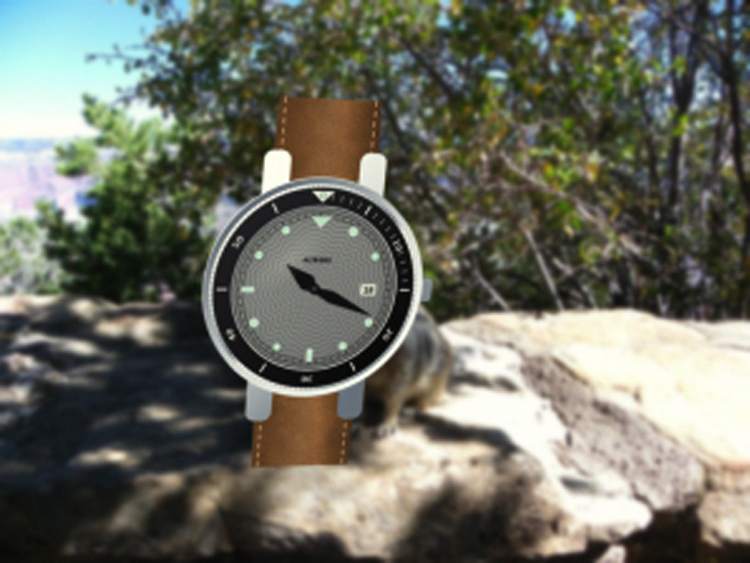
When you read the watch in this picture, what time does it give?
10:19
